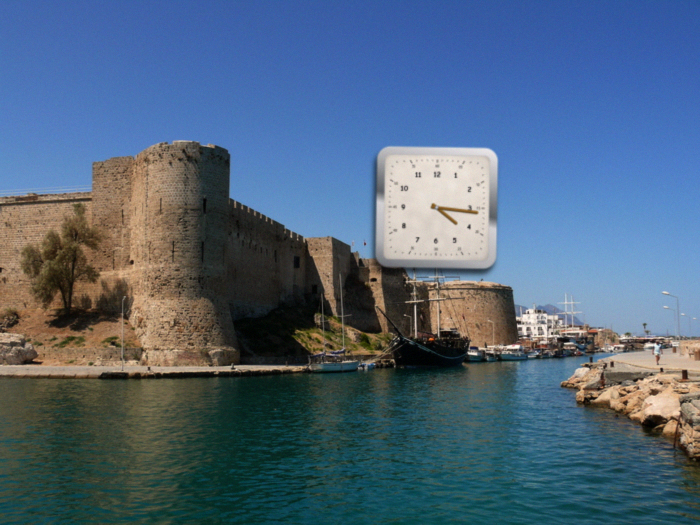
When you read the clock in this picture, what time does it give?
4:16
